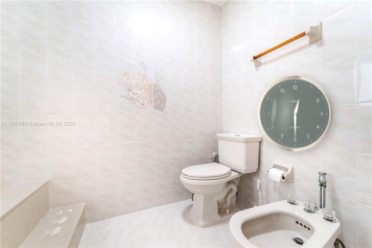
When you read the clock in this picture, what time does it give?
12:30
